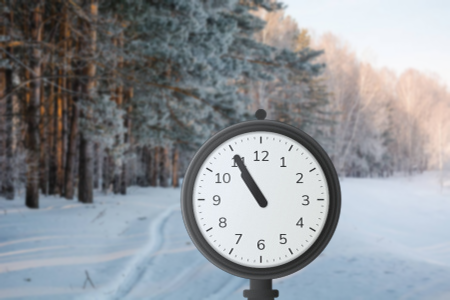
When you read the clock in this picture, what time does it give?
10:55
